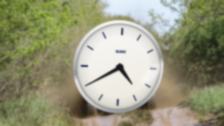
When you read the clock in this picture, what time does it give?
4:40
